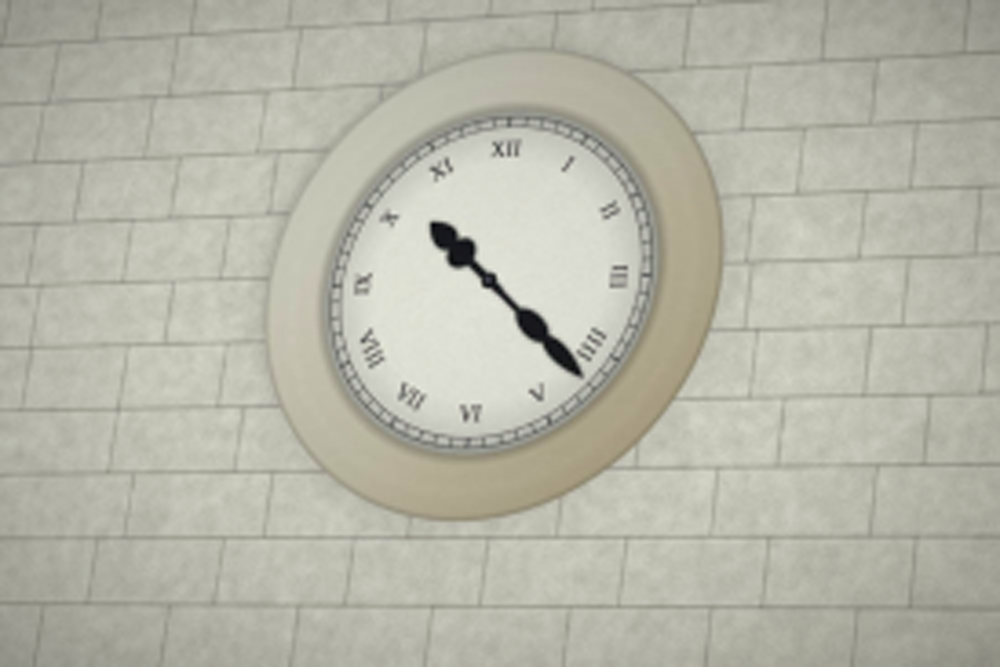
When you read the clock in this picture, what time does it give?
10:22
